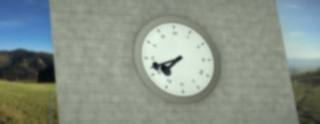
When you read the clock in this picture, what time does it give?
7:42
